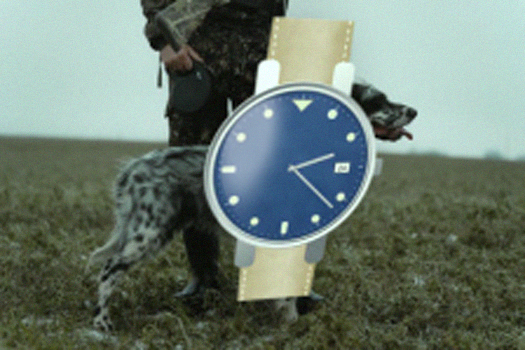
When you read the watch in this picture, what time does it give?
2:22
